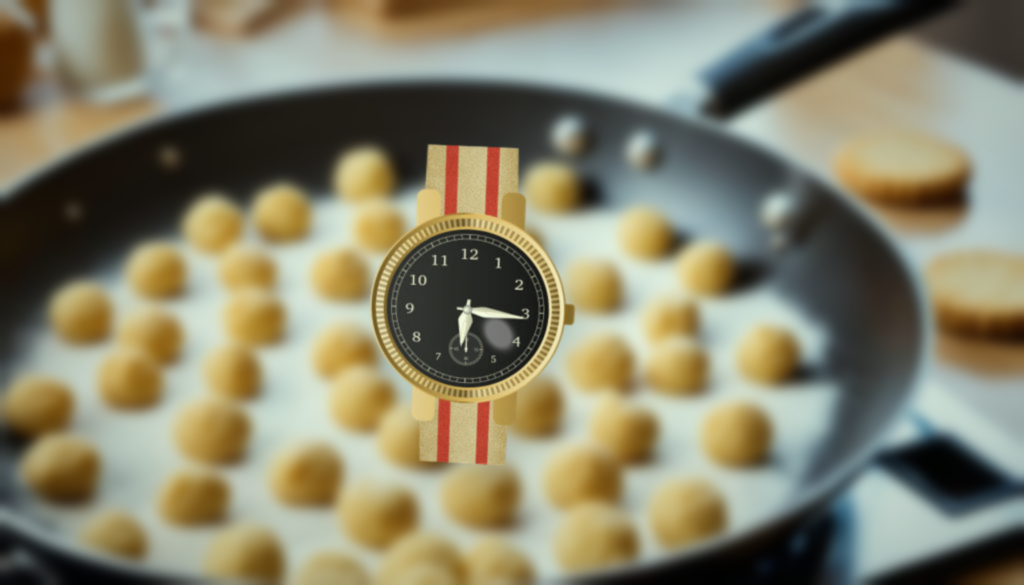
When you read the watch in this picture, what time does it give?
6:16
